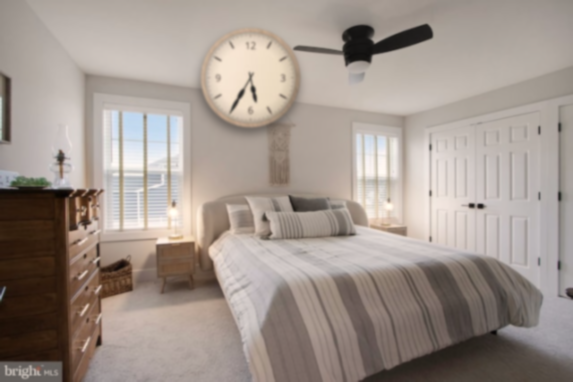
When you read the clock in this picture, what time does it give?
5:35
